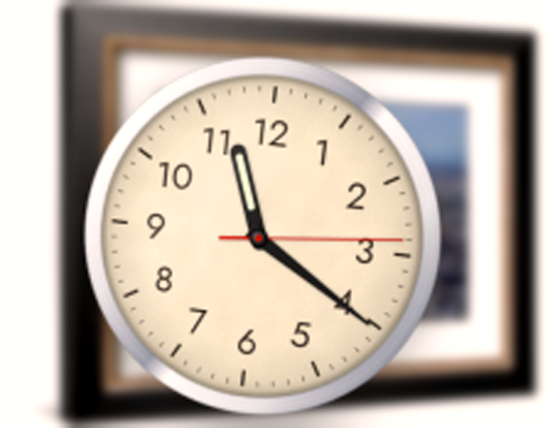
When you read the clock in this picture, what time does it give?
11:20:14
